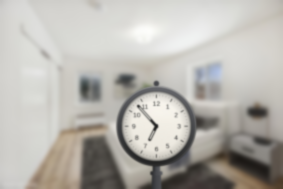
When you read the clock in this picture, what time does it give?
6:53
